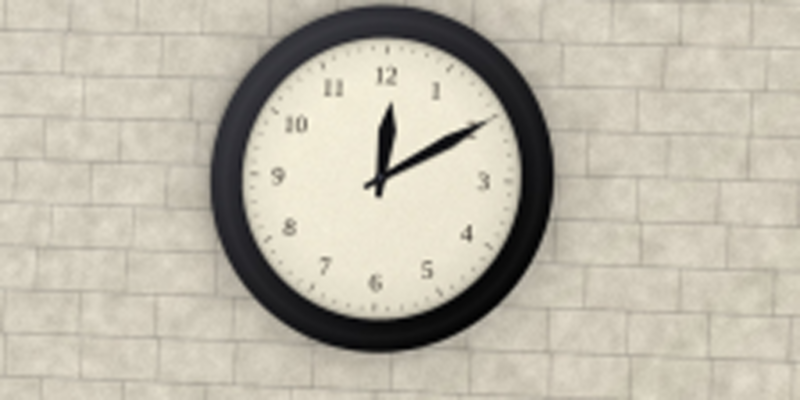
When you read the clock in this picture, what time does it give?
12:10
